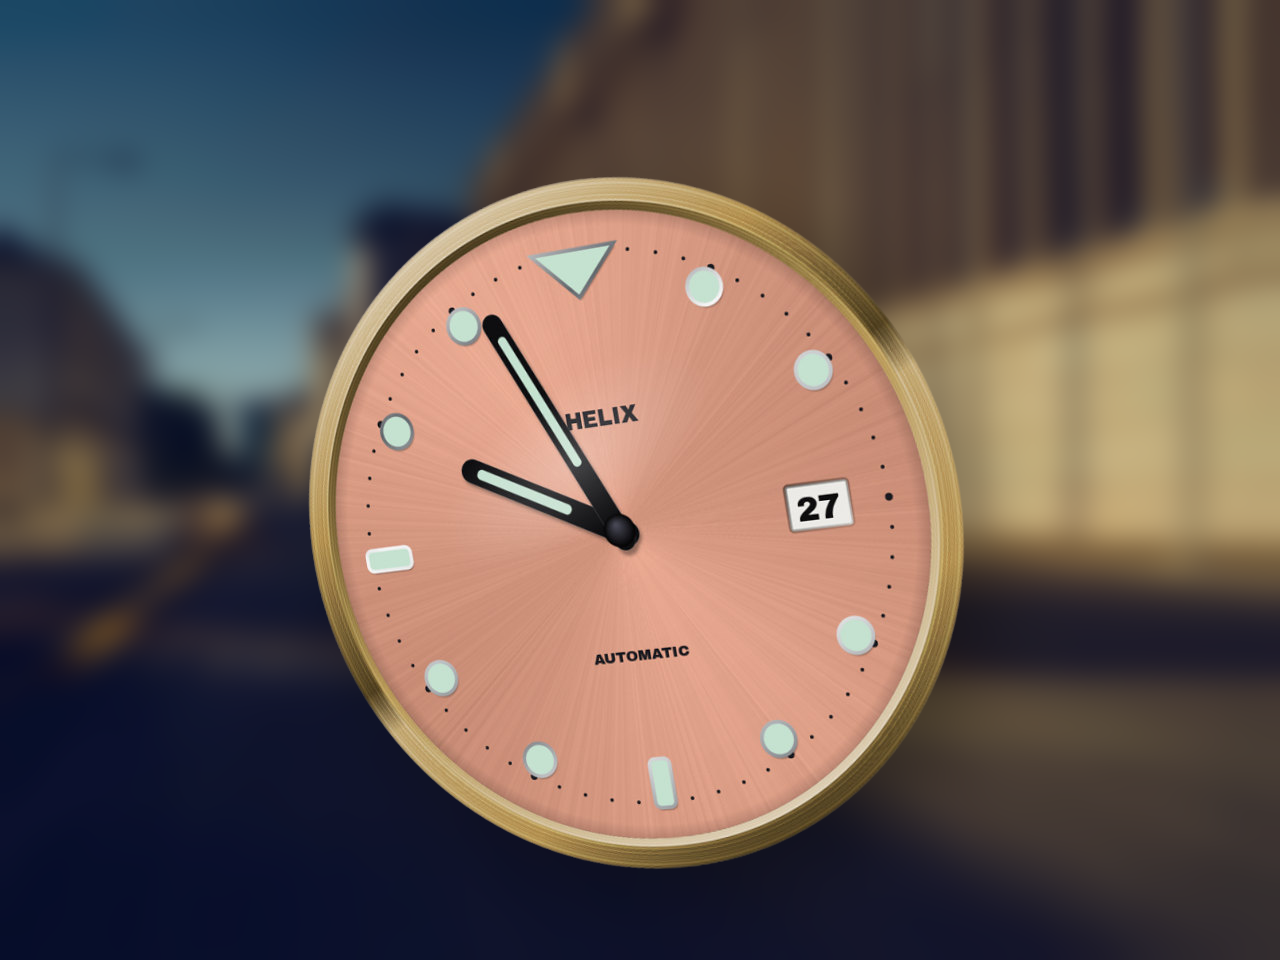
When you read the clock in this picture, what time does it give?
9:56
